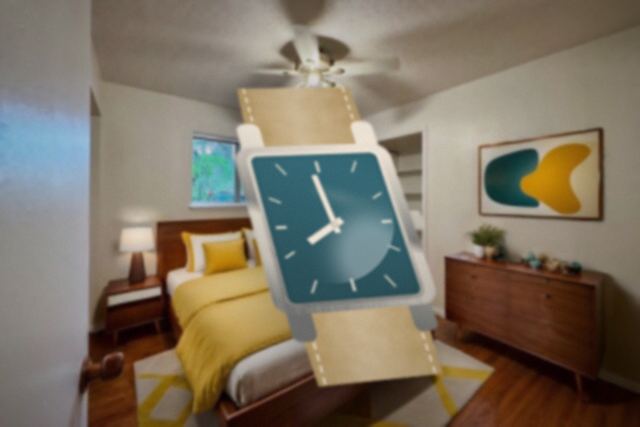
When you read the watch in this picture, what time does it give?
7:59
